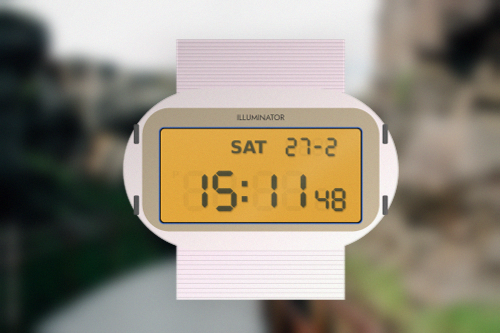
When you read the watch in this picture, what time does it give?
15:11:48
